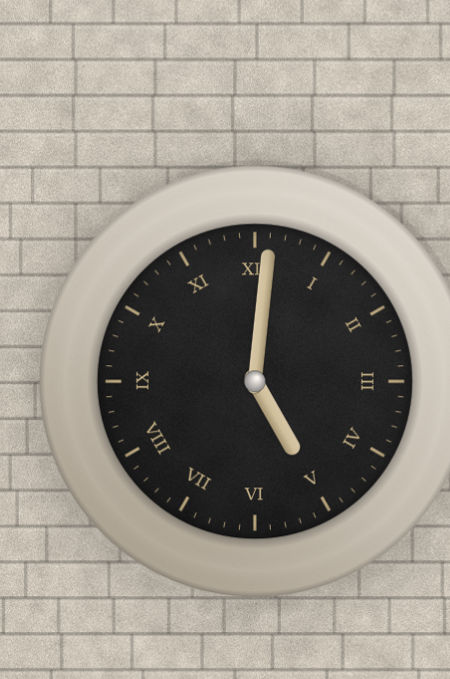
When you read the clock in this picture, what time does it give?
5:01
